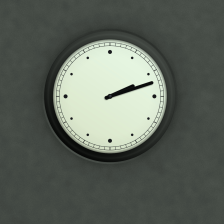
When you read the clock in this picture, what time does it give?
2:12
